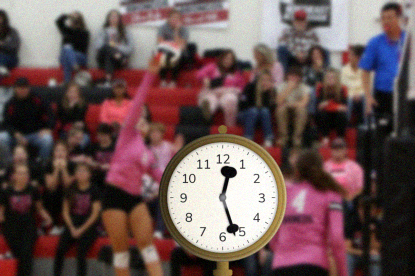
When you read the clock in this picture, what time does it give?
12:27
